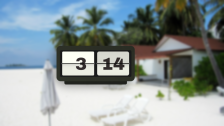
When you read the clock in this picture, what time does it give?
3:14
